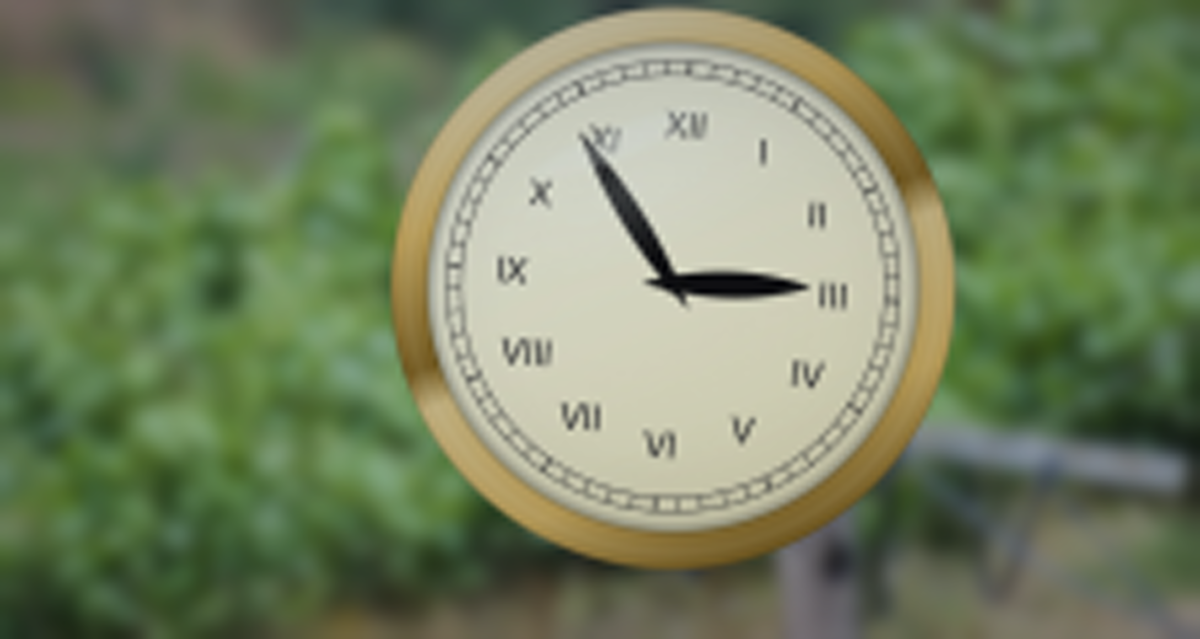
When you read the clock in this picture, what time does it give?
2:54
